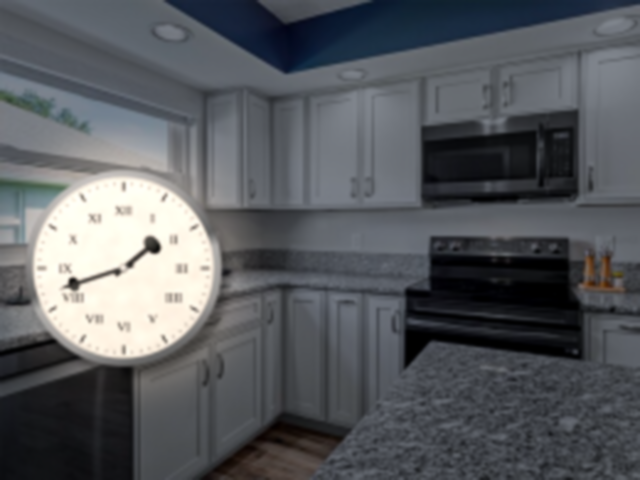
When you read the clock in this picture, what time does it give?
1:42
